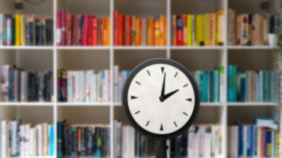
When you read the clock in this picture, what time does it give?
2:01
